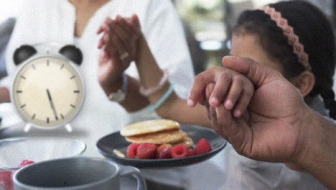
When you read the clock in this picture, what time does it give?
5:27
